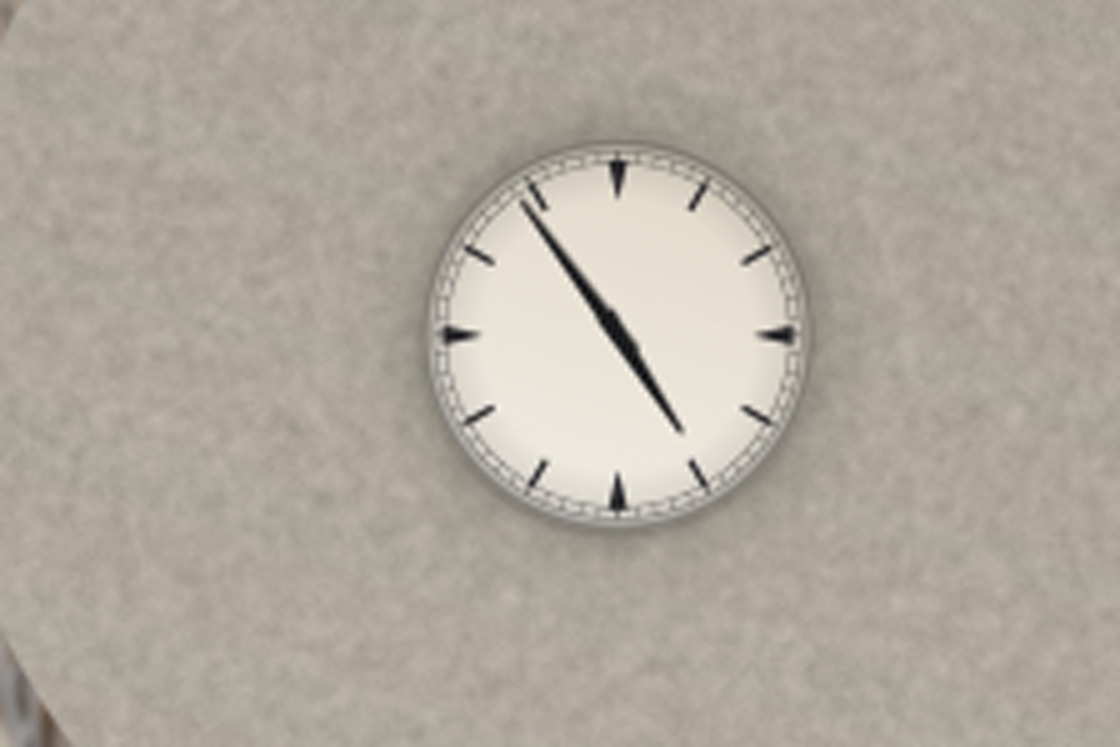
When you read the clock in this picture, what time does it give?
4:54
